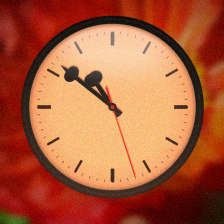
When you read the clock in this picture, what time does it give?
10:51:27
